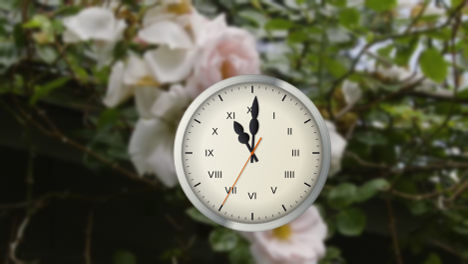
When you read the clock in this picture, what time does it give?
11:00:35
